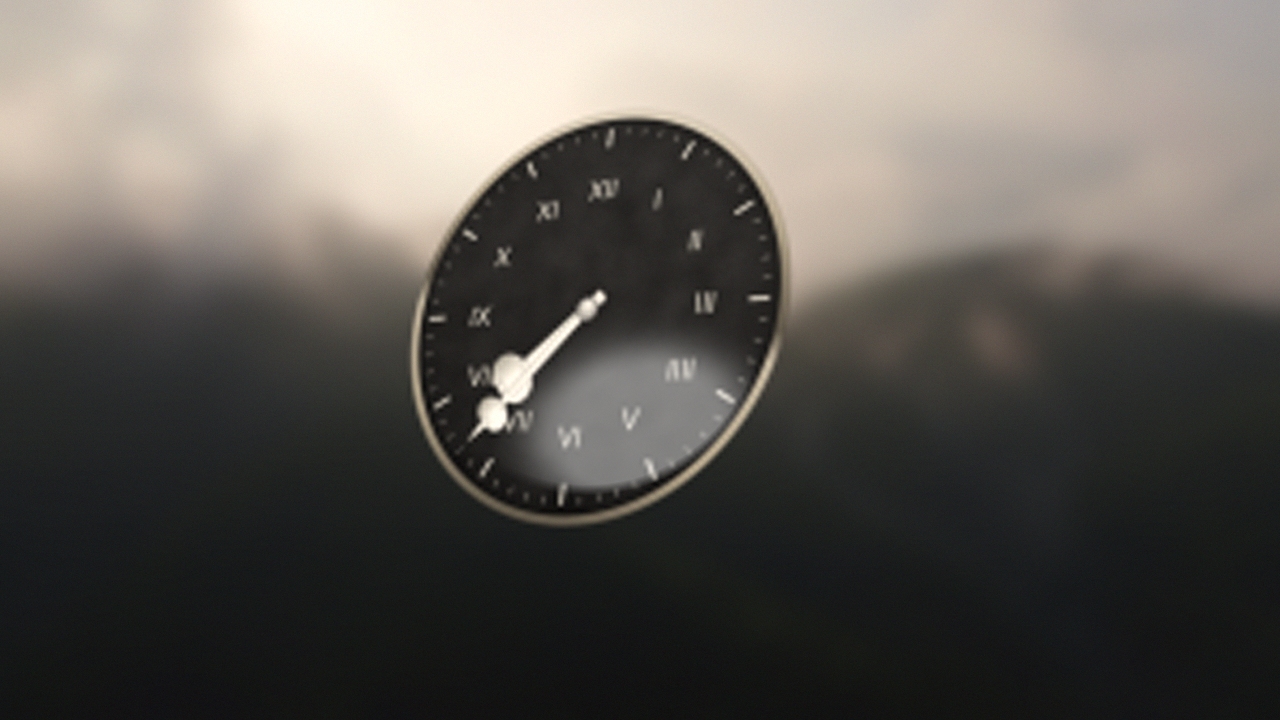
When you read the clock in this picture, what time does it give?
7:37
